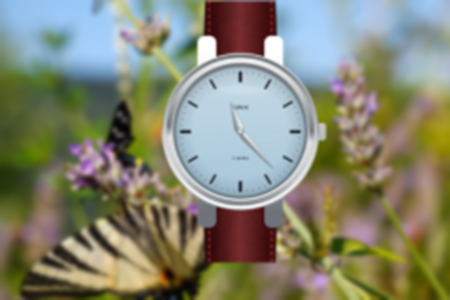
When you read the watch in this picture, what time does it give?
11:23
